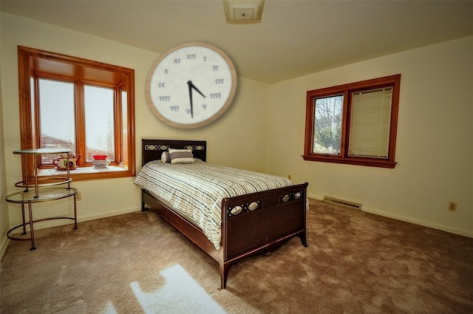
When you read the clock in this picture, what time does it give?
4:29
